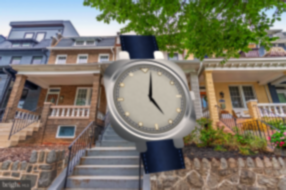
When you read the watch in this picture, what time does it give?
5:02
